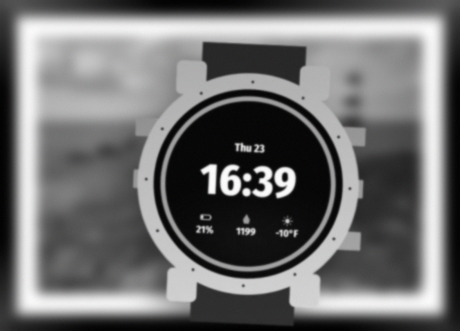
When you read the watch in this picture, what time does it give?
16:39
